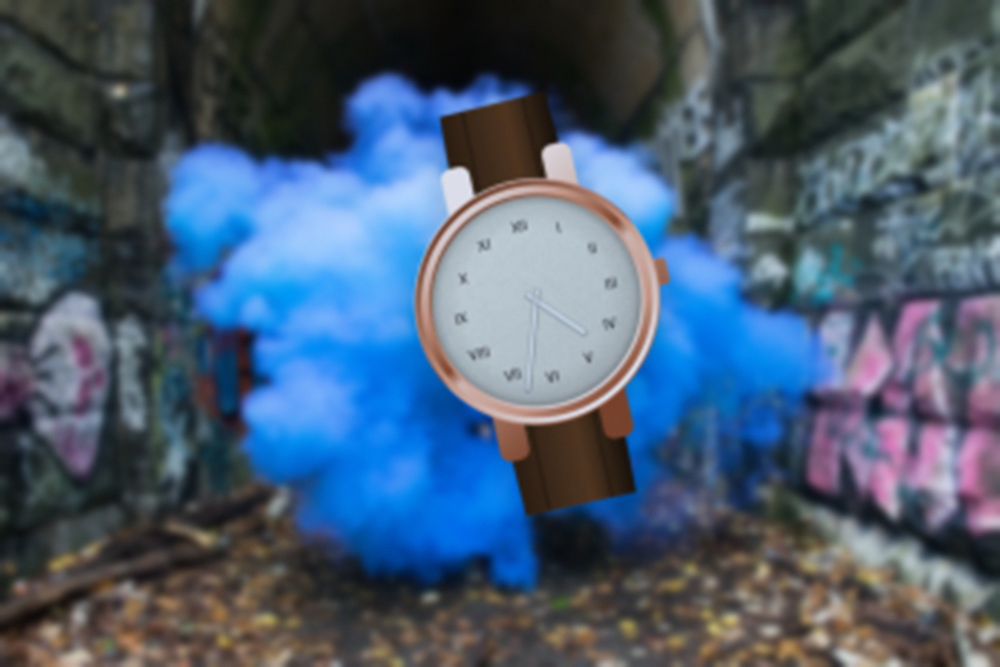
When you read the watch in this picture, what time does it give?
4:33
